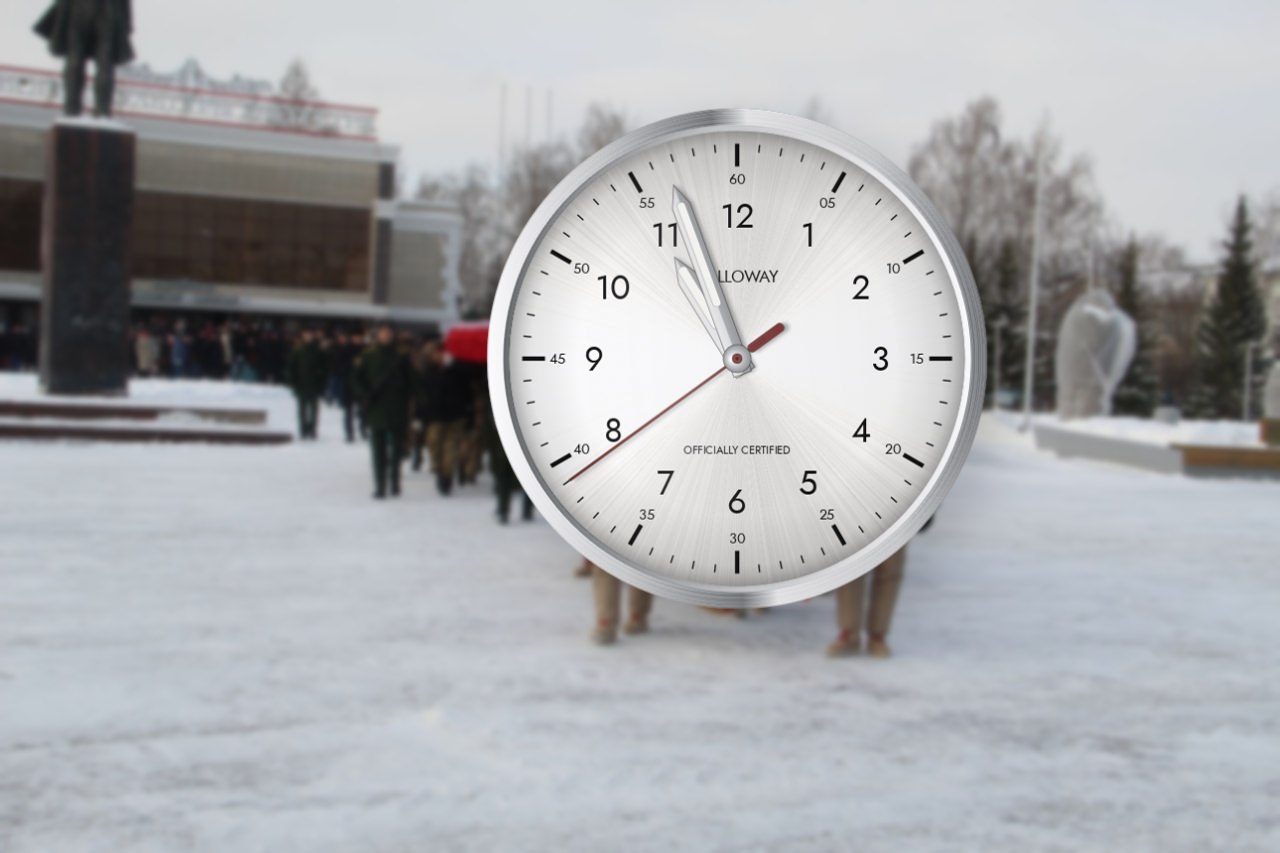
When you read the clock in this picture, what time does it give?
10:56:39
